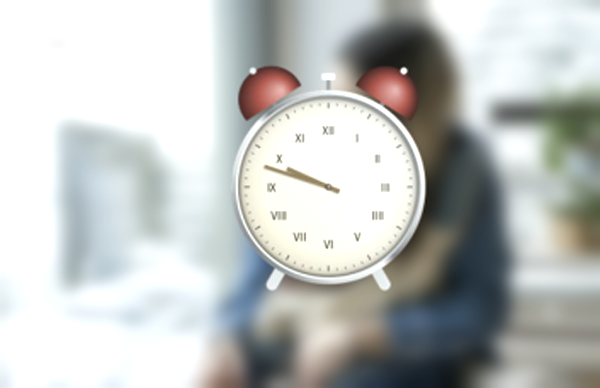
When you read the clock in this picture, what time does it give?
9:48
